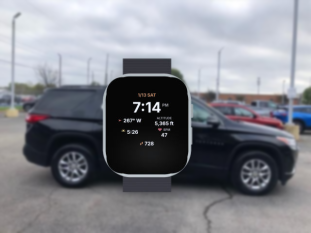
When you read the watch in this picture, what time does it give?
7:14
